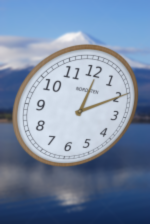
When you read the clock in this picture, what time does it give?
12:10
